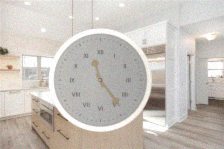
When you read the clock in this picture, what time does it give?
11:24
